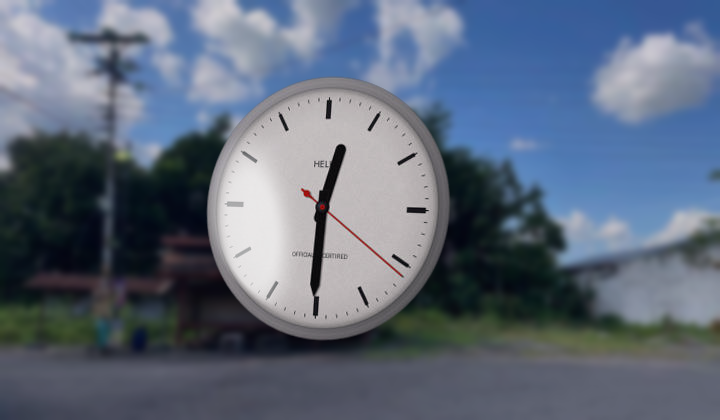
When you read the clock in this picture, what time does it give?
12:30:21
